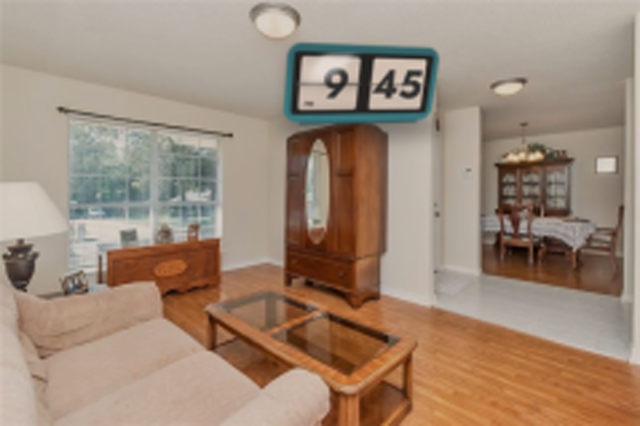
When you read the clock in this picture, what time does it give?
9:45
